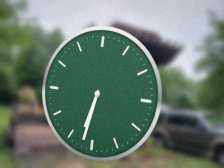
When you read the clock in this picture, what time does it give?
6:32
